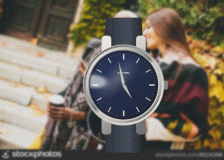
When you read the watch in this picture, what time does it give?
4:58
